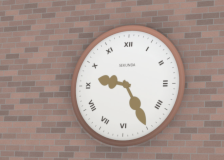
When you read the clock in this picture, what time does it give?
9:25
